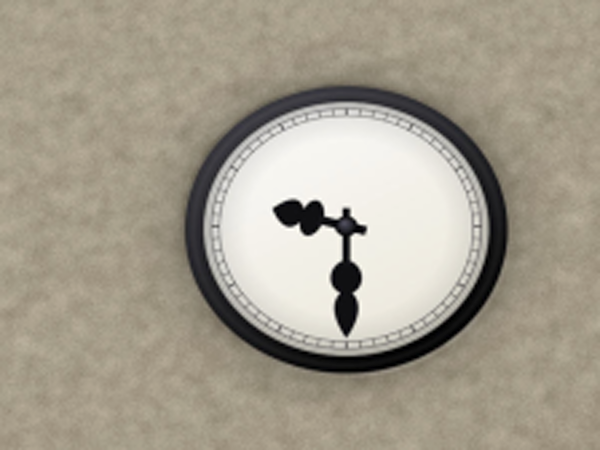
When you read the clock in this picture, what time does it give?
9:30
